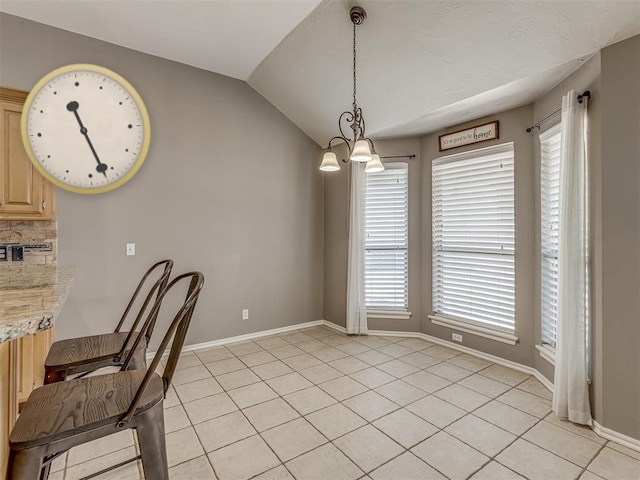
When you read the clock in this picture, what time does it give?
11:27
